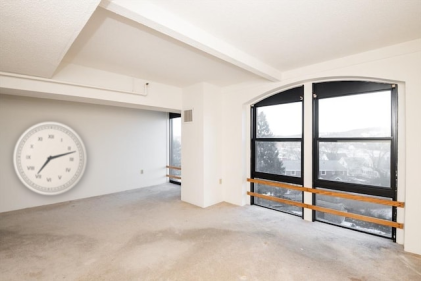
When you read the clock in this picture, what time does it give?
7:12
